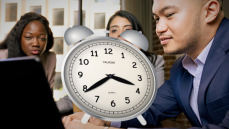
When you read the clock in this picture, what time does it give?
3:39
